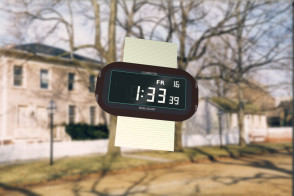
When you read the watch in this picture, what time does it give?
1:33:39
